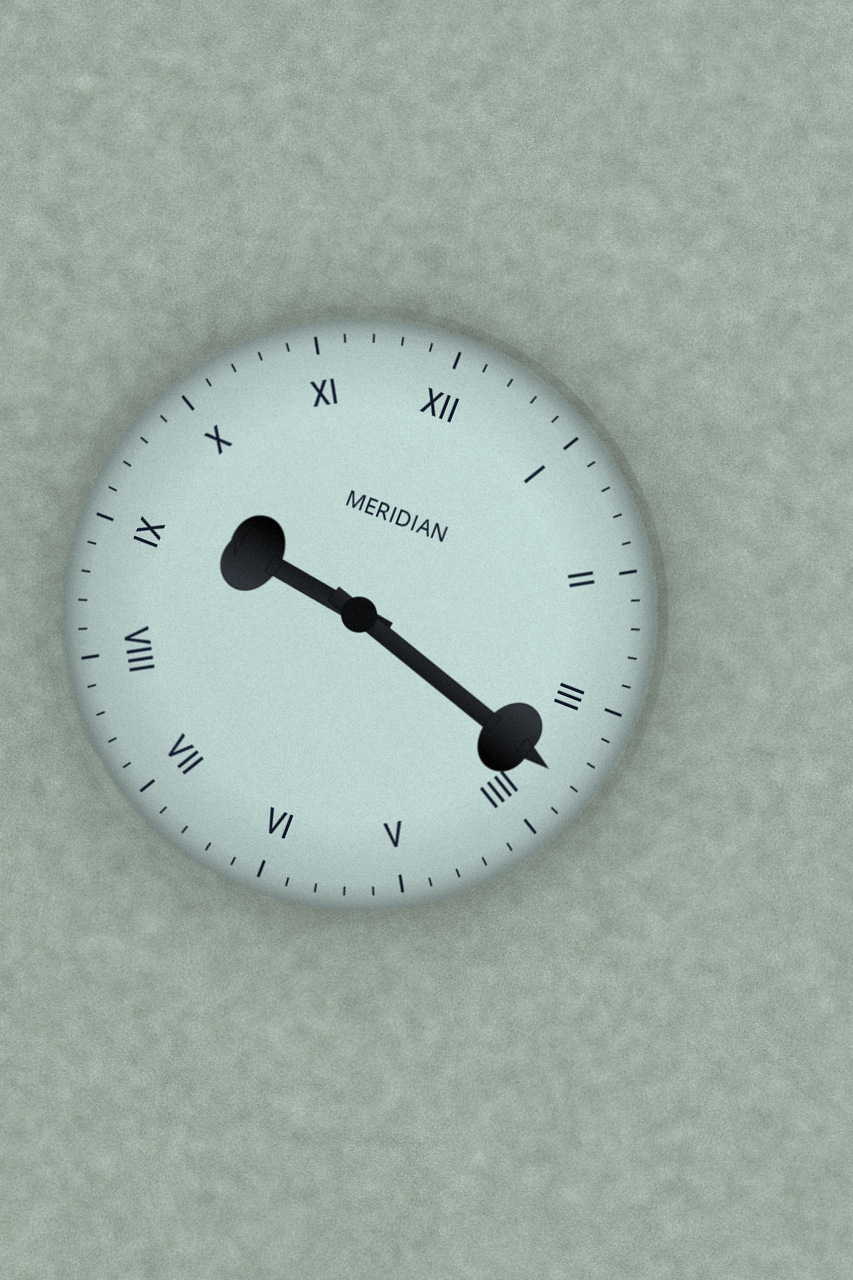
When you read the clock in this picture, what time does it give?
9:18
